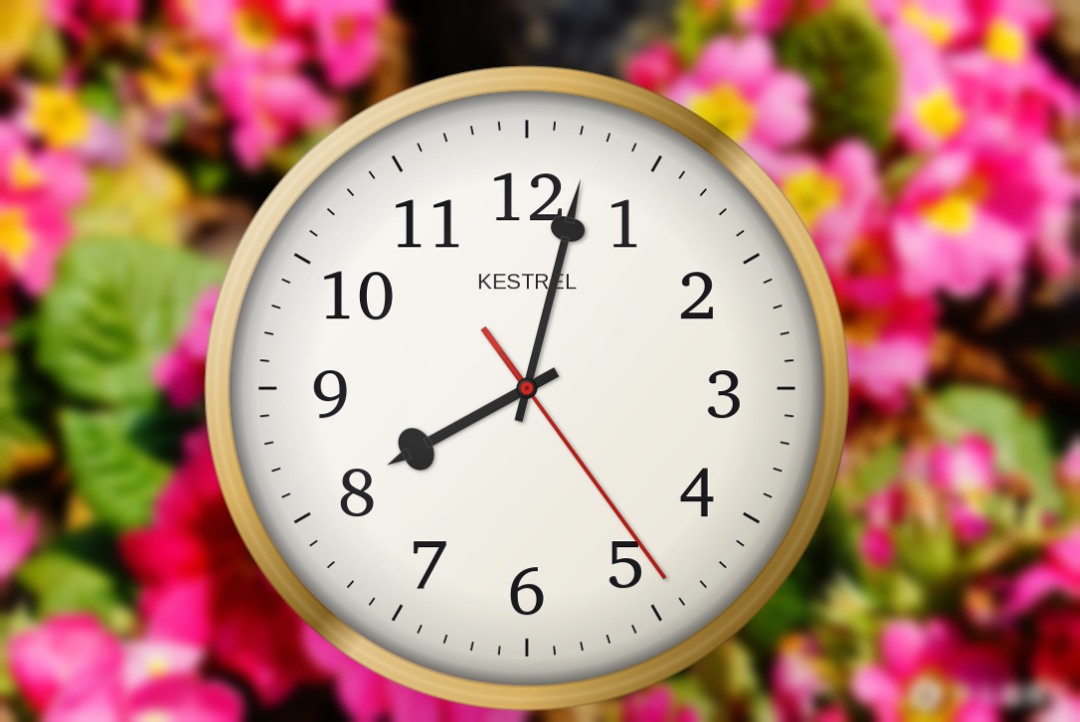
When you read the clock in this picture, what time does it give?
8:02:24
